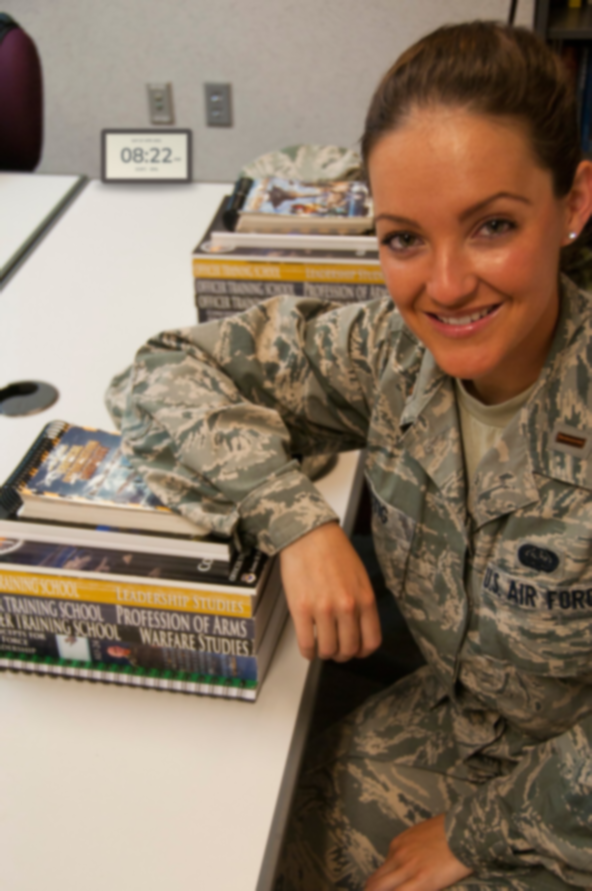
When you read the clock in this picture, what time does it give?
8:22
